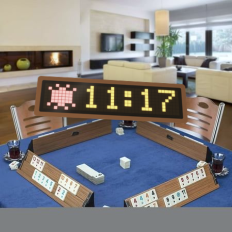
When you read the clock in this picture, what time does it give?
11:17
